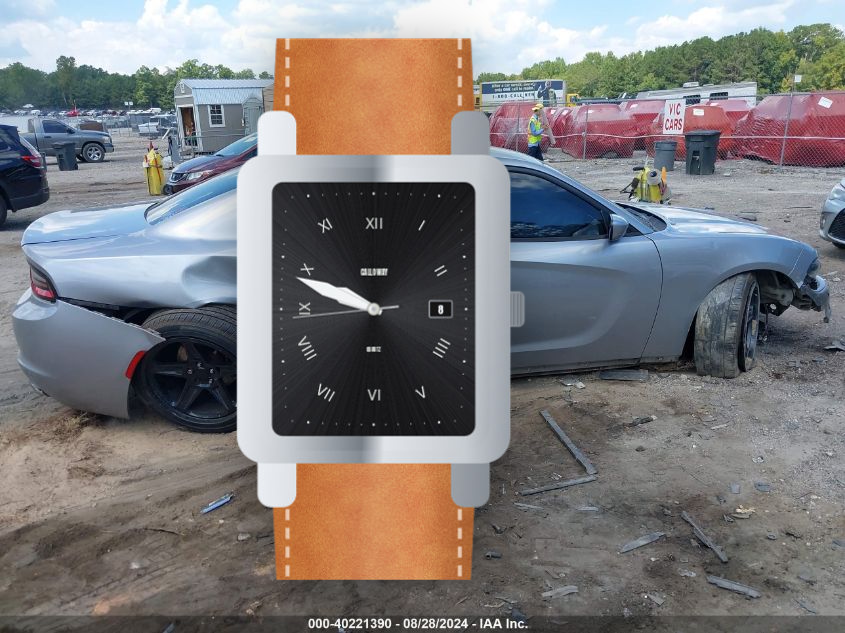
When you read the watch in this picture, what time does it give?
9:48:44
